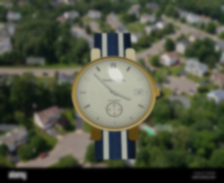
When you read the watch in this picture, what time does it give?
3:53
